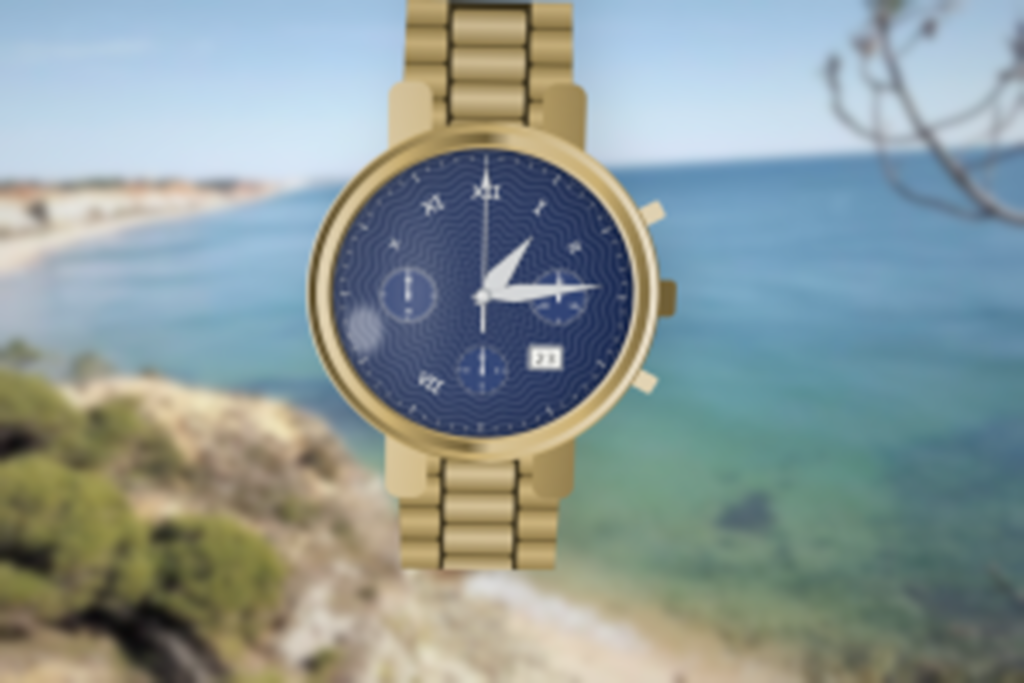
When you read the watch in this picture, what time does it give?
1:14
